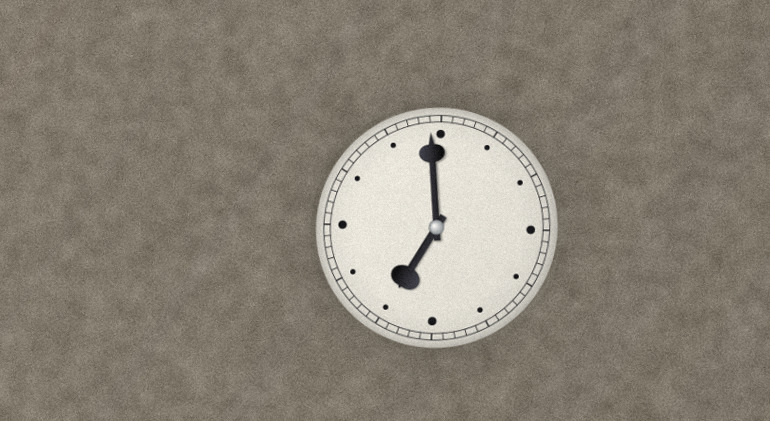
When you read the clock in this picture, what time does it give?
6:59
